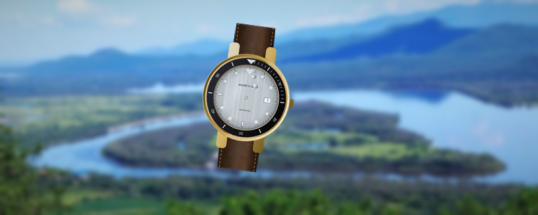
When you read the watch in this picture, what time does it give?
1:02
